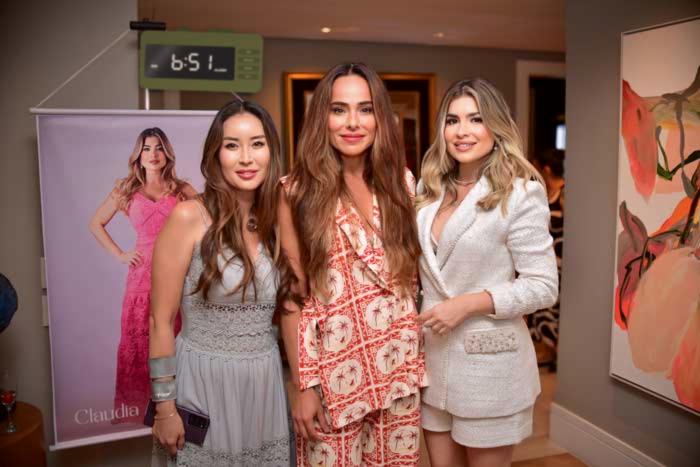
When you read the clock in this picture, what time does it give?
6:51
